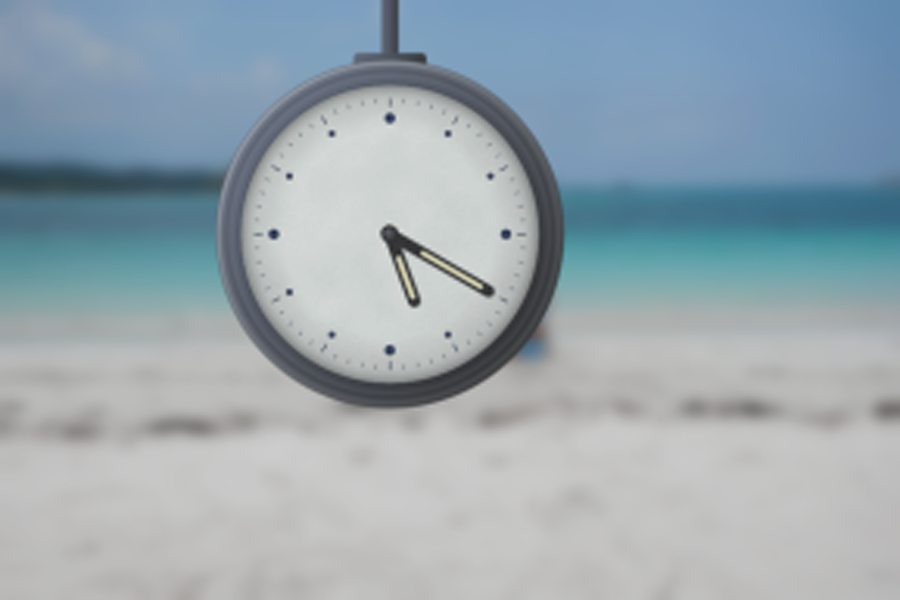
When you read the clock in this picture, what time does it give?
5:20
